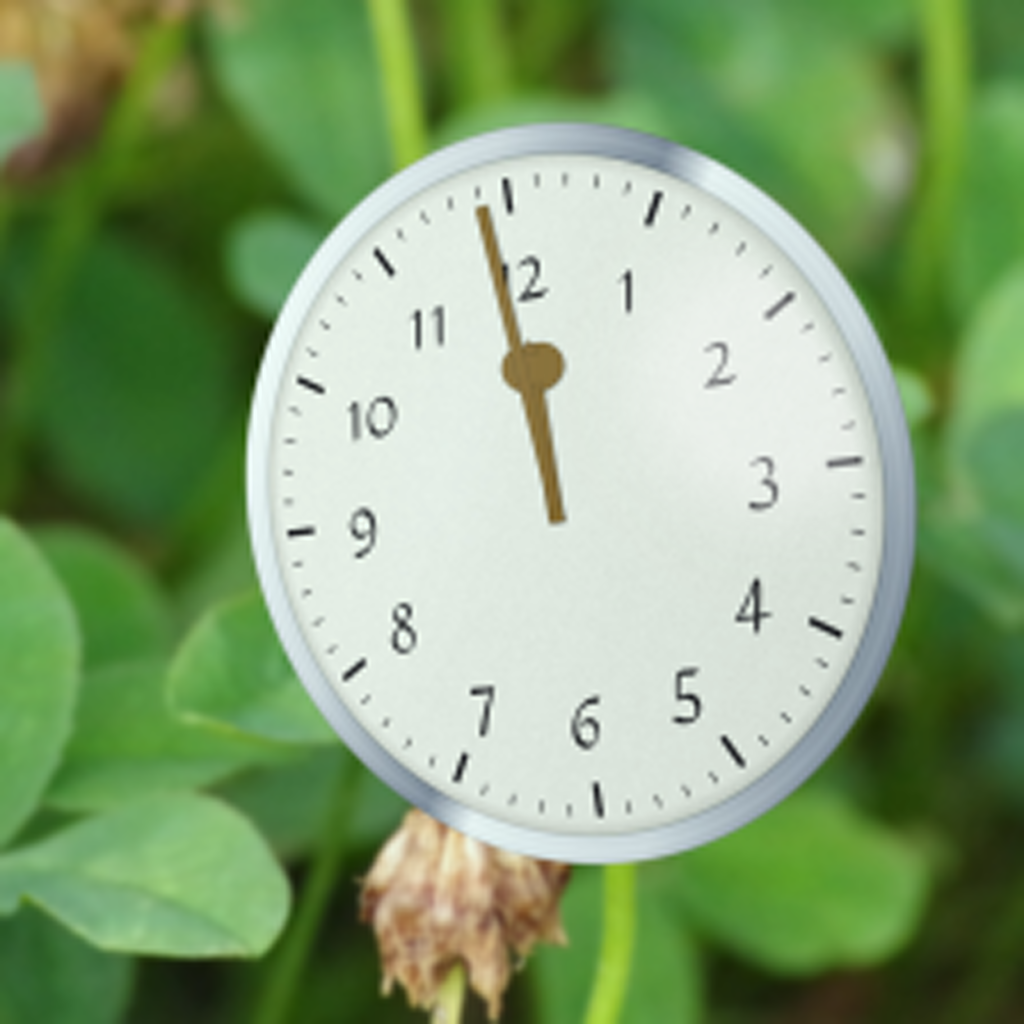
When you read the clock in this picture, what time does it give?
11:59
